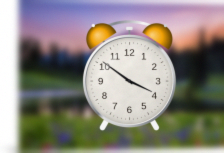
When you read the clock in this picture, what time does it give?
3:51
